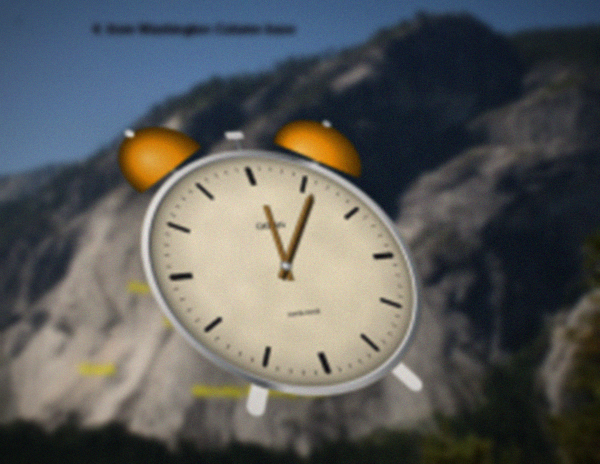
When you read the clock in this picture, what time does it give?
12:06
